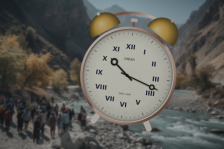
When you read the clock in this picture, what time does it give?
10:18
